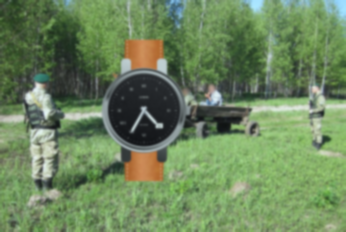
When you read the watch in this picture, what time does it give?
4:35
